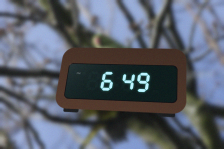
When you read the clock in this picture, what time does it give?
6:49
